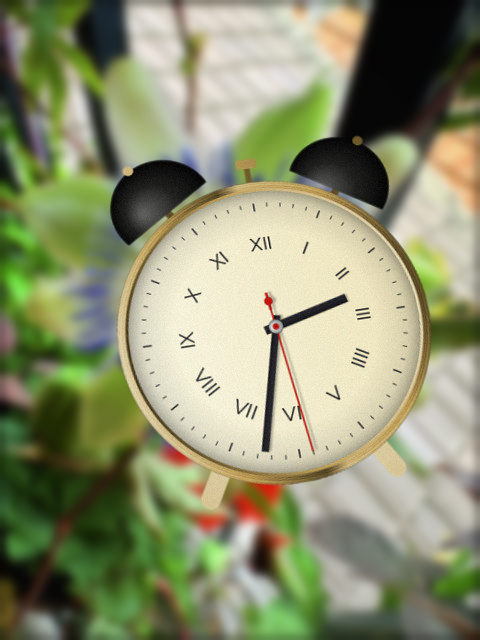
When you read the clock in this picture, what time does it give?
2:32:29
